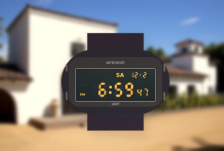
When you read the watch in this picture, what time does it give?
6:59:47
